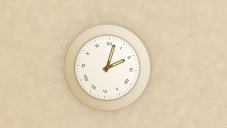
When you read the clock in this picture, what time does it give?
2:02
